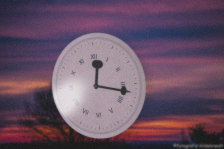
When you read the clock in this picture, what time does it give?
12:17
